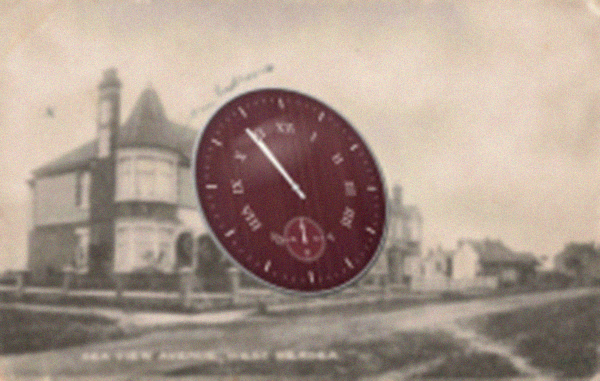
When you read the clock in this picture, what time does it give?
10:54
